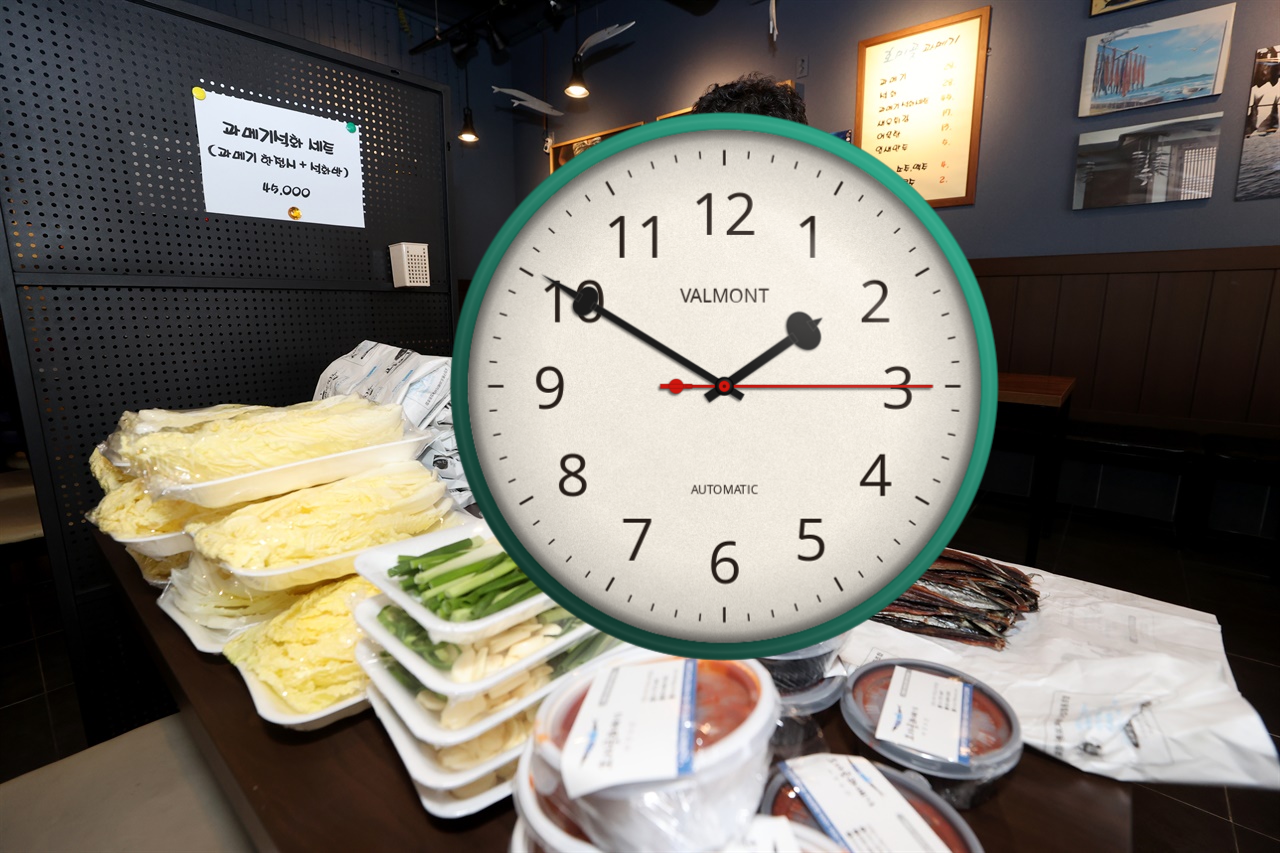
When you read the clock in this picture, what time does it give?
1:50:15
